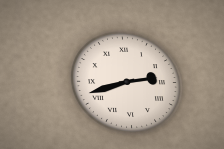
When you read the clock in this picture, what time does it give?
2:42
